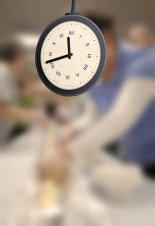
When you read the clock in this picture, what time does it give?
11:42
